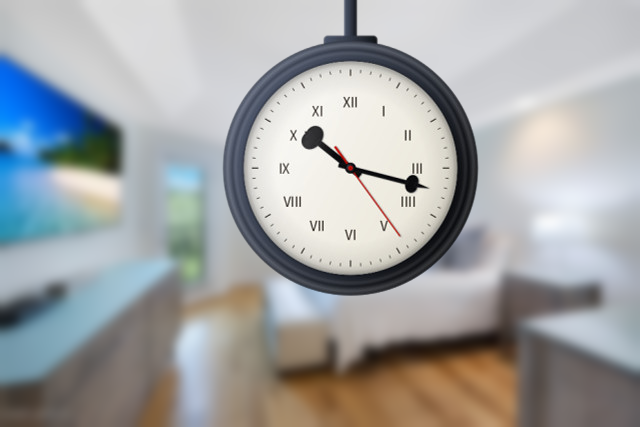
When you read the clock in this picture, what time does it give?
10:17:24
